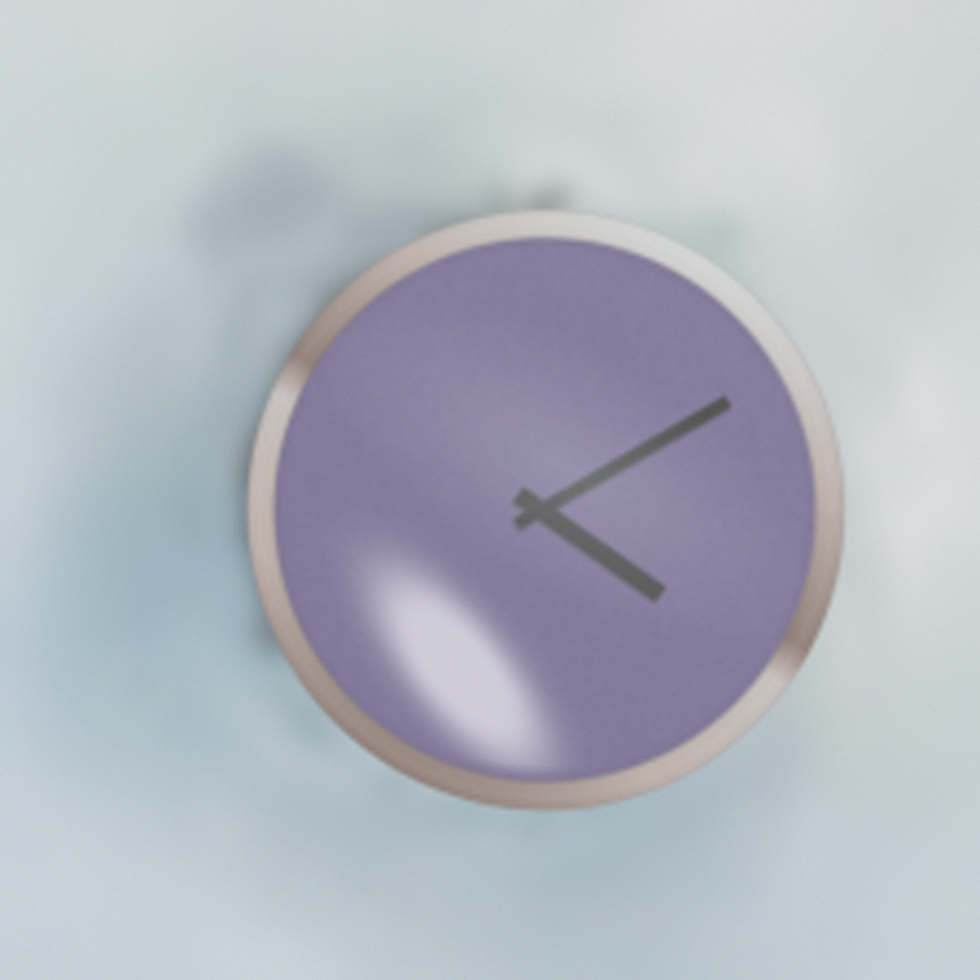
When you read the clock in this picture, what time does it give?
4:10
